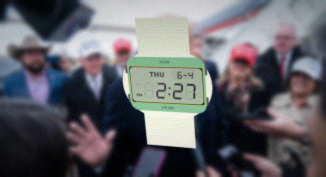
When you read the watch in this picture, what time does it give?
2:27
